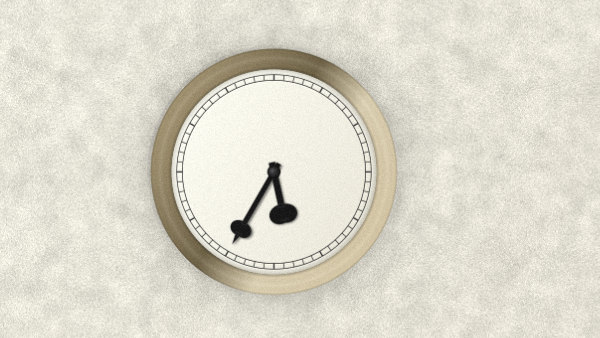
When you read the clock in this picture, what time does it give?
5:35
